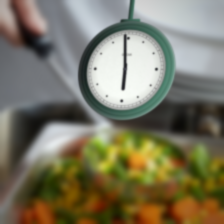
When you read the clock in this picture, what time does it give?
5:59
